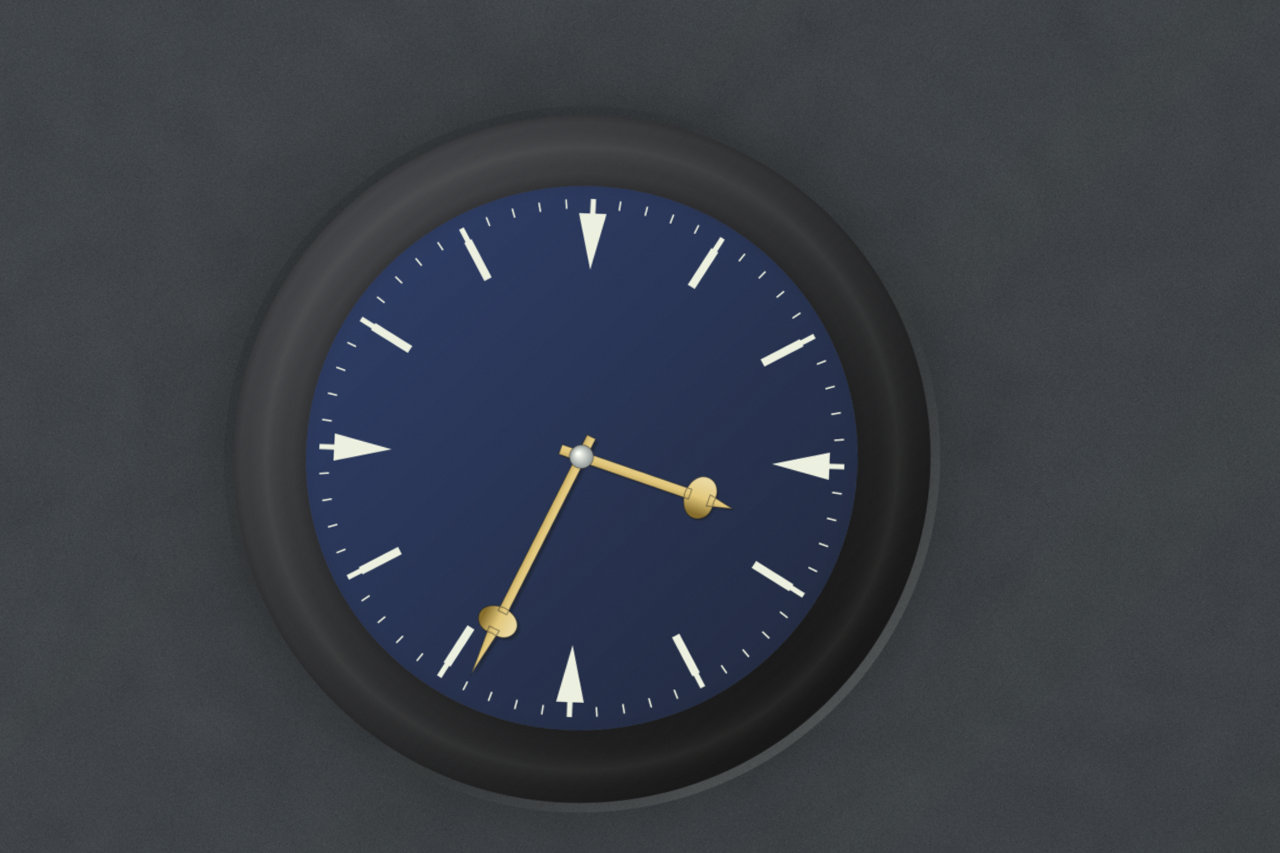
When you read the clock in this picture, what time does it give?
3:34
